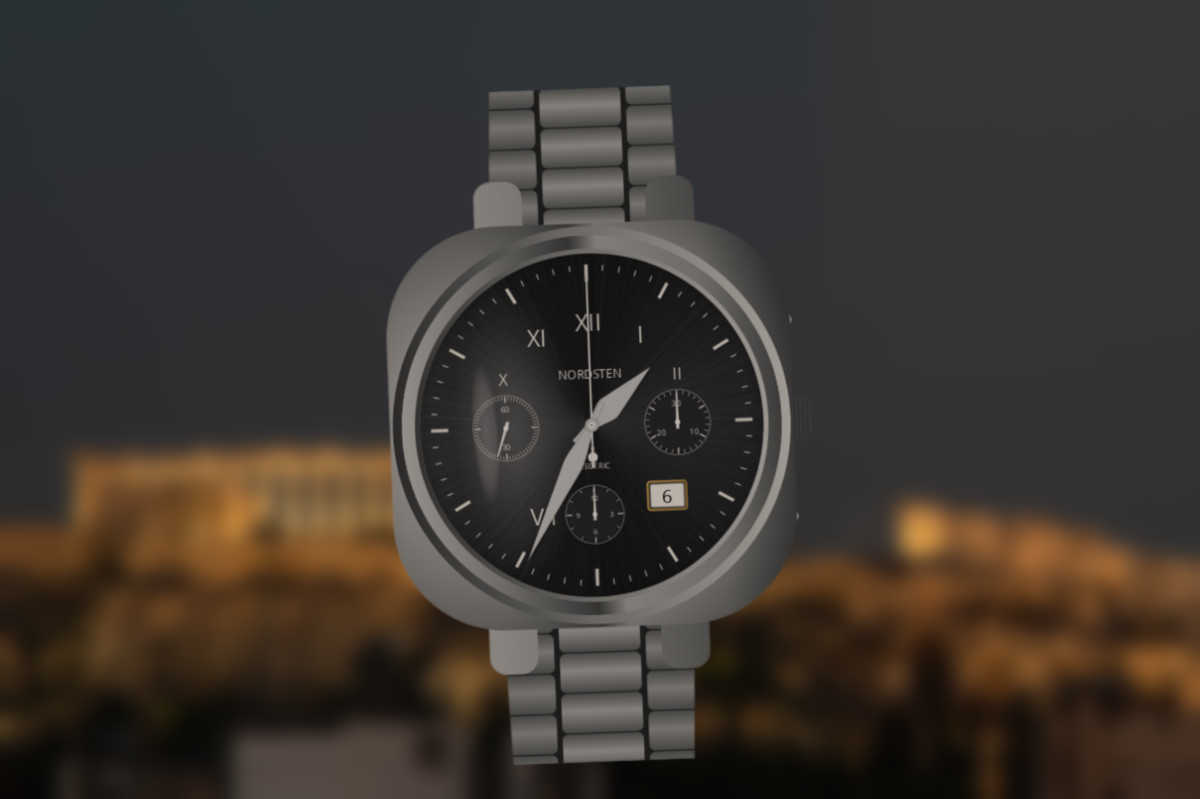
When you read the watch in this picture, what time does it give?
1:34:33
